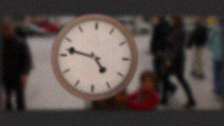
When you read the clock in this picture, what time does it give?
4:47
